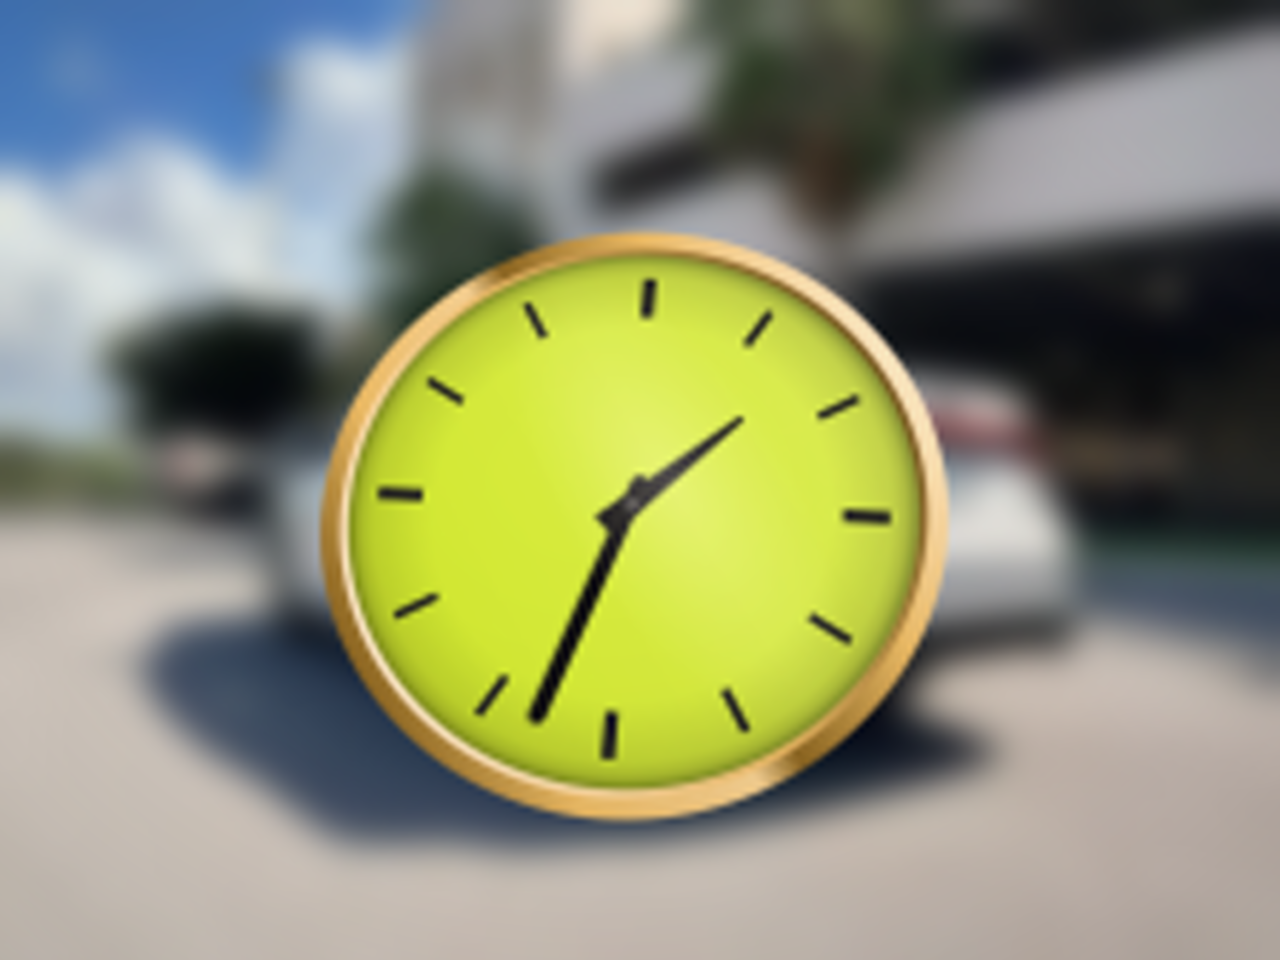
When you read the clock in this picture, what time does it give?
1:33
